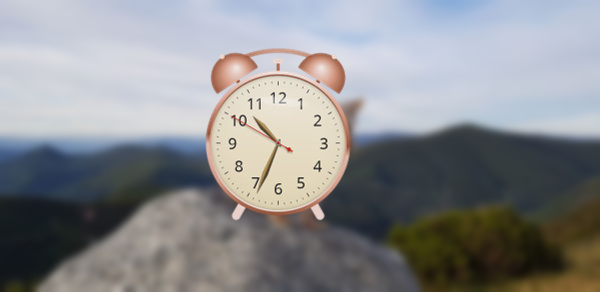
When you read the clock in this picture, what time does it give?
10:33:50
